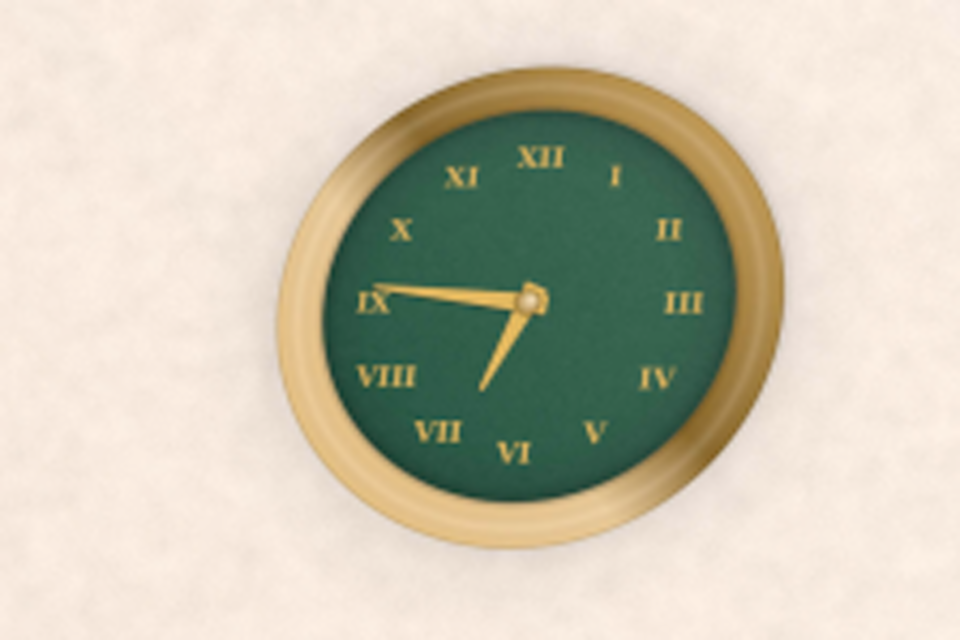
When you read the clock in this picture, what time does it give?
6:46
